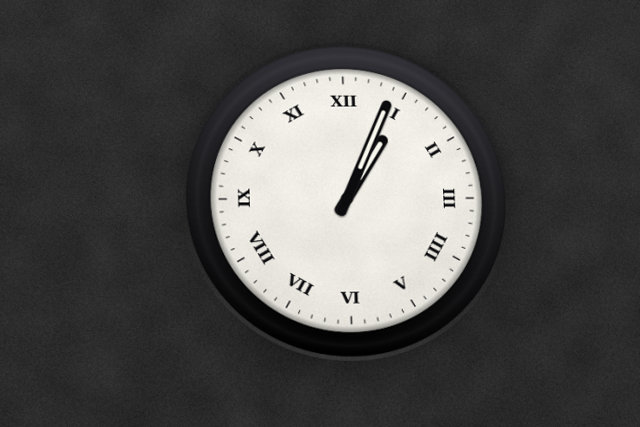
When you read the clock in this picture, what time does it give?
1:04
